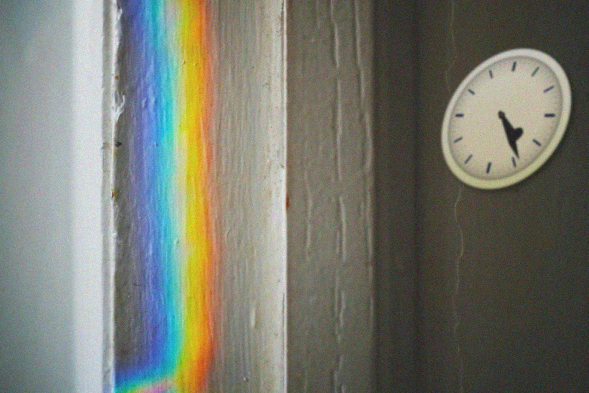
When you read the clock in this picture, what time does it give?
4:24
